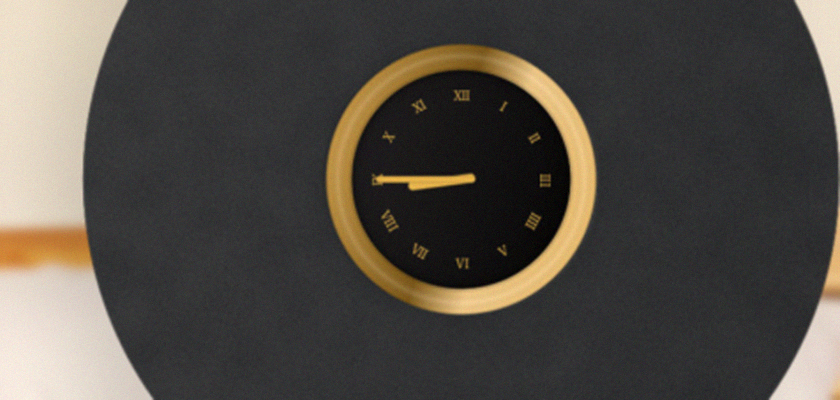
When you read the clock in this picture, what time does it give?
8:45
